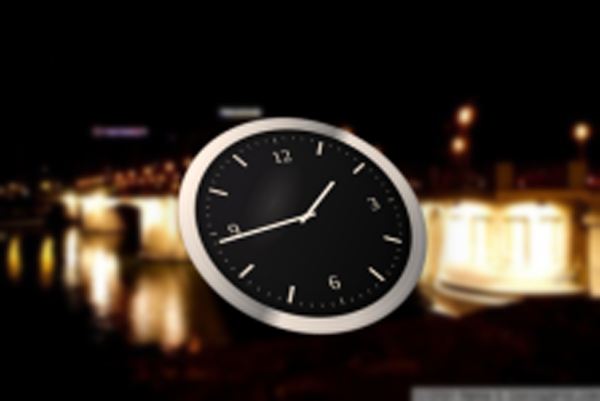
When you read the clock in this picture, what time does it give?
1:44
